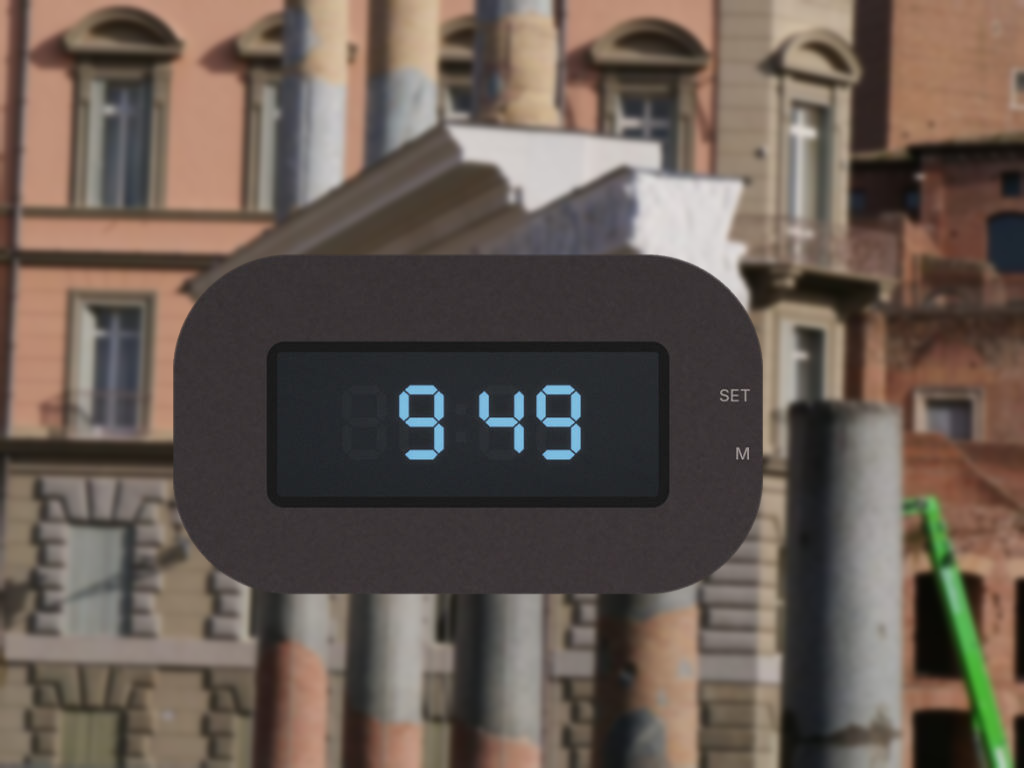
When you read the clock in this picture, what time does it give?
9:49
